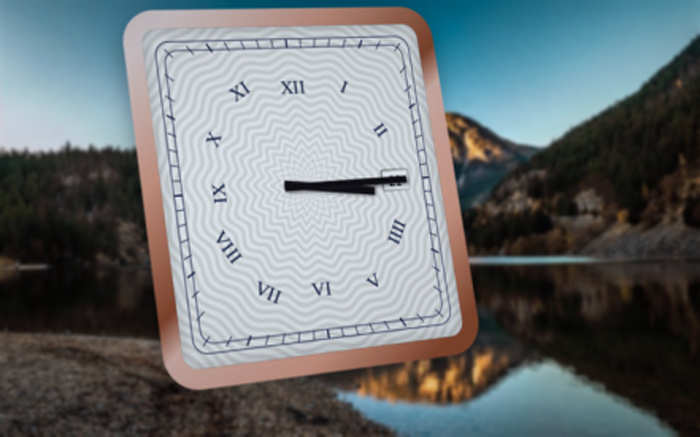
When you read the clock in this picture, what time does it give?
3:15
